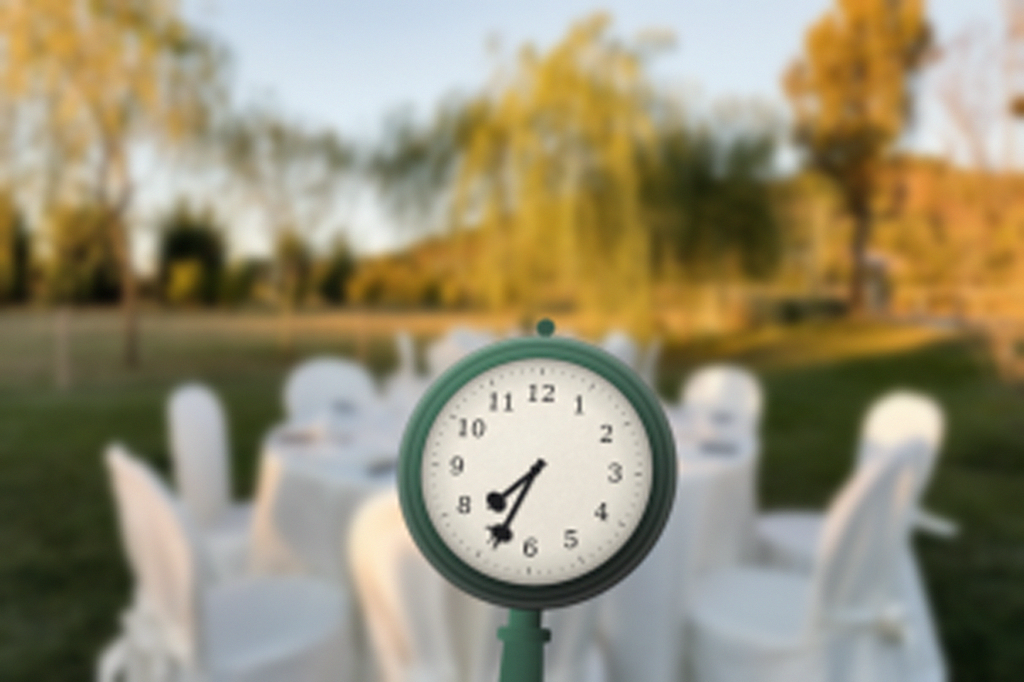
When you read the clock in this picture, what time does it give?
7:34
